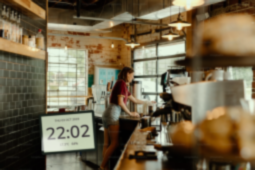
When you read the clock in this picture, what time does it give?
22:02
